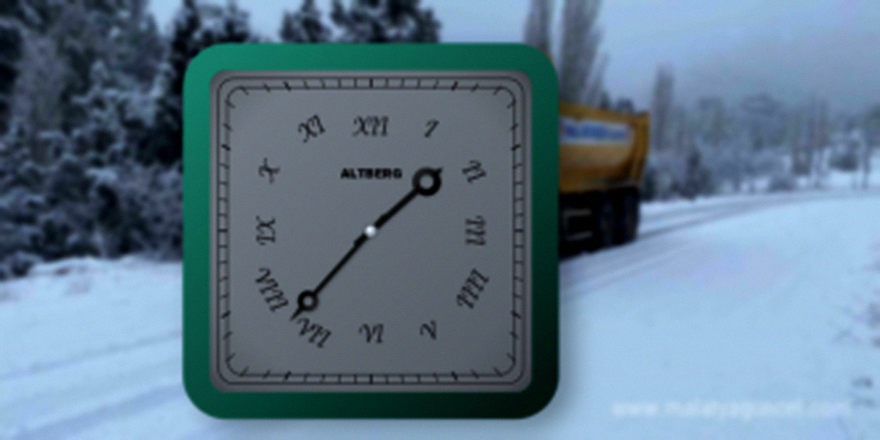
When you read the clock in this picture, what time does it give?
1:37
